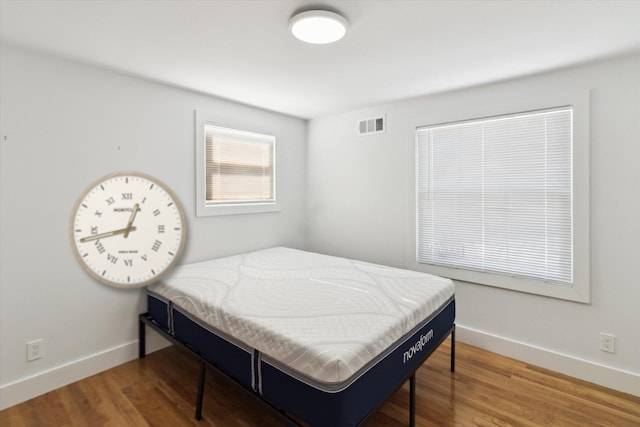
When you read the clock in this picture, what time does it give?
12:43
